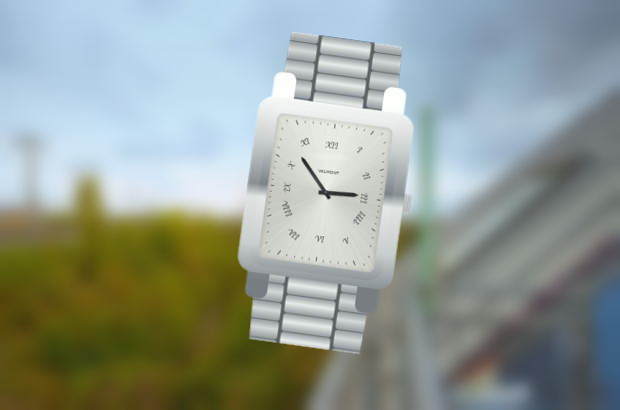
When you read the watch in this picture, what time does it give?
2:53
